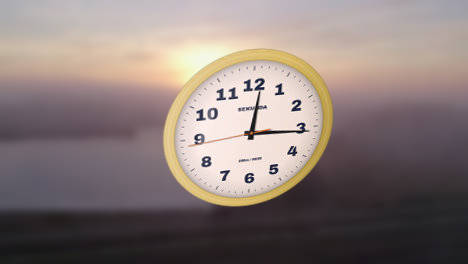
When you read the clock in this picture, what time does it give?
12:15:44
